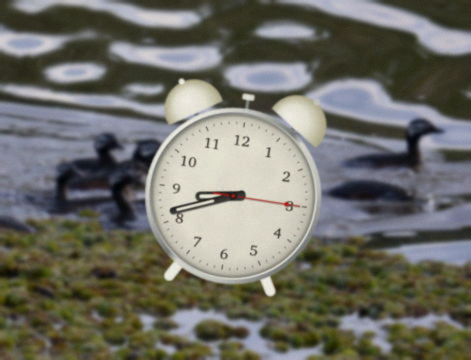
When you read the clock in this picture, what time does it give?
8:41:15
